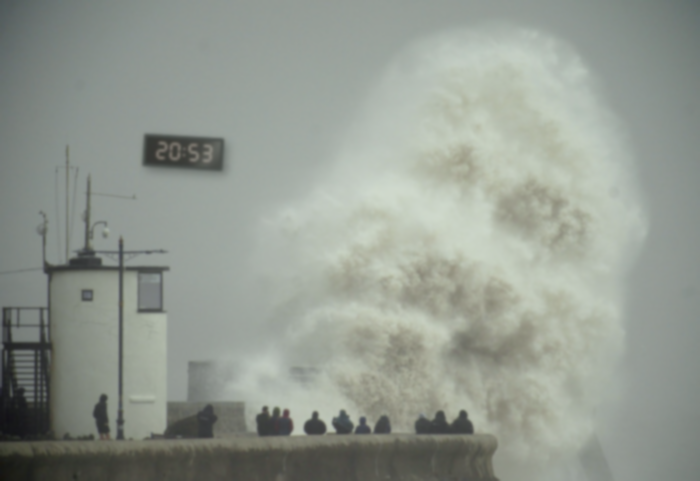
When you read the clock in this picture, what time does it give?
20:53
